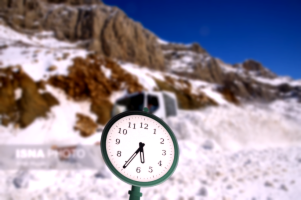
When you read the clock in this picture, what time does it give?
5:35
